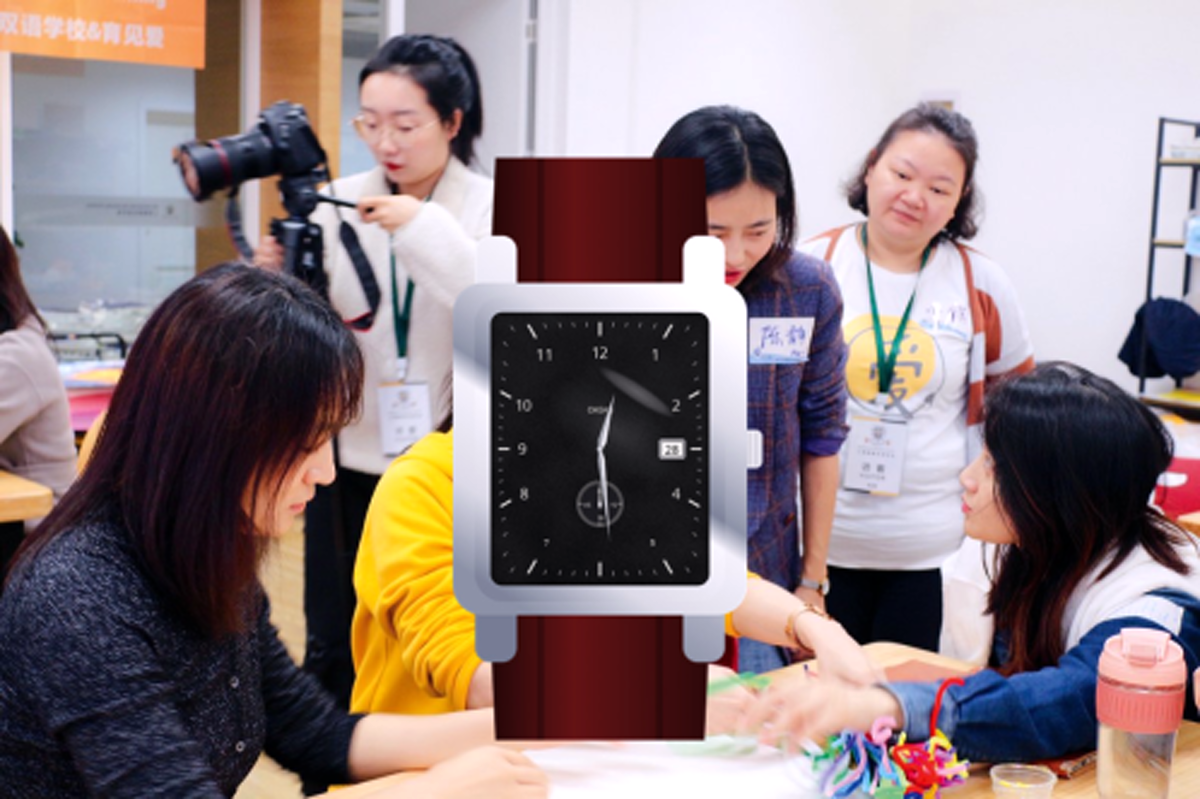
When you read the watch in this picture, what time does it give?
12:29
